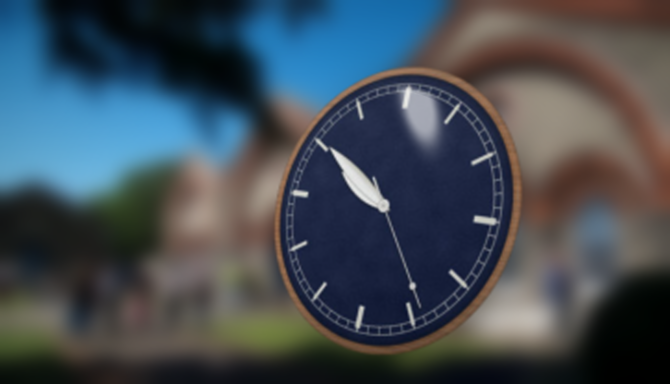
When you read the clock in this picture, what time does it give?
9:50:24
